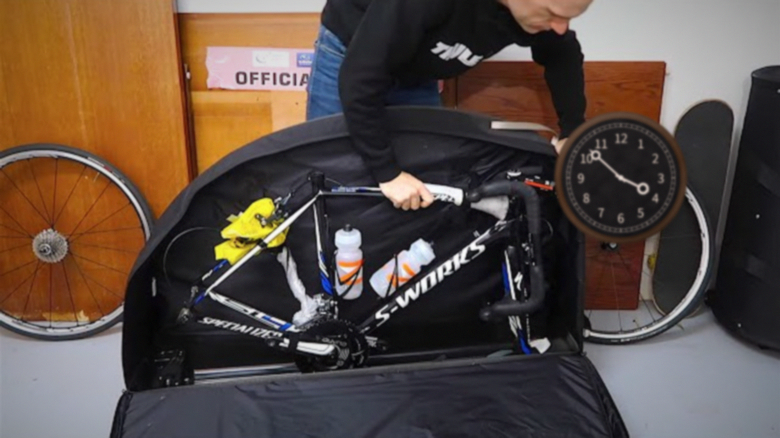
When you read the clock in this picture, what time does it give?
3:52
